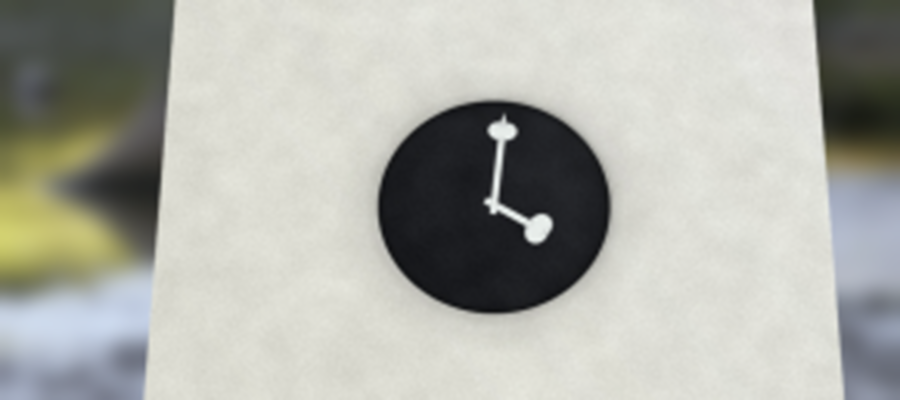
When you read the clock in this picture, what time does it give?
4:01
